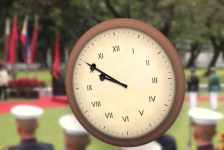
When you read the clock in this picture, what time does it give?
9:51
